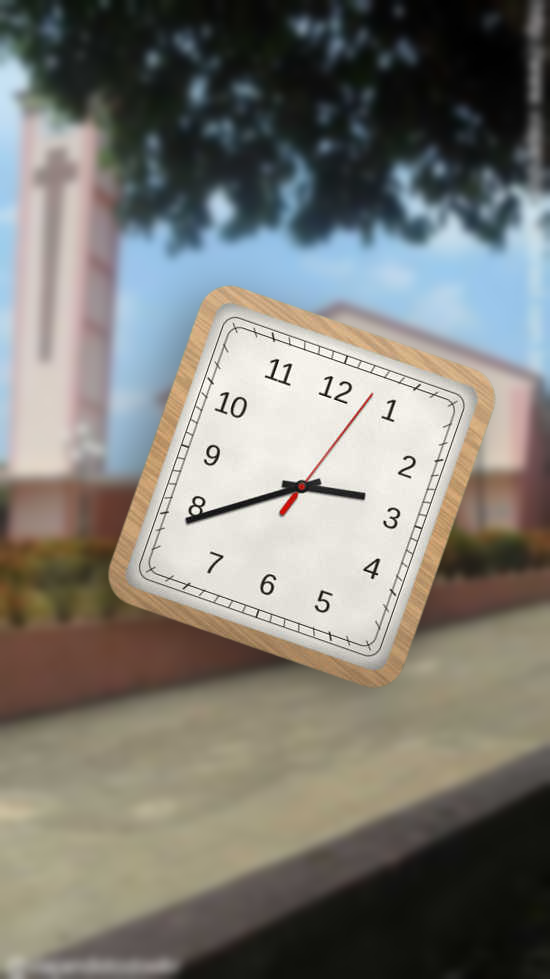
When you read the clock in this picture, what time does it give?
2:39:03
